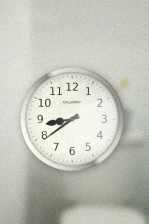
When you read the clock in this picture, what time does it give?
8:39
